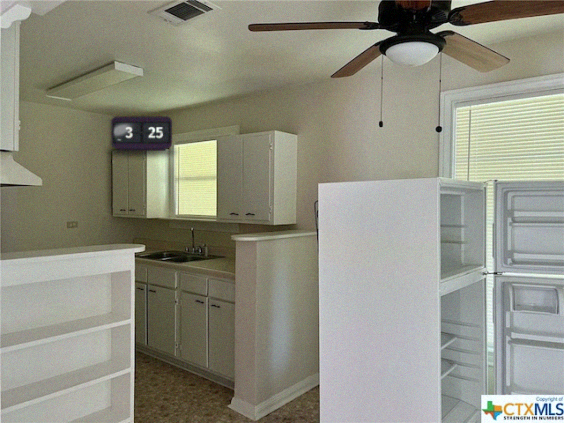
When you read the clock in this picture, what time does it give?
3:25
